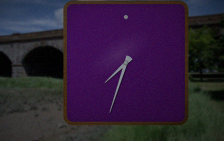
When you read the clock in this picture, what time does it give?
7:33
